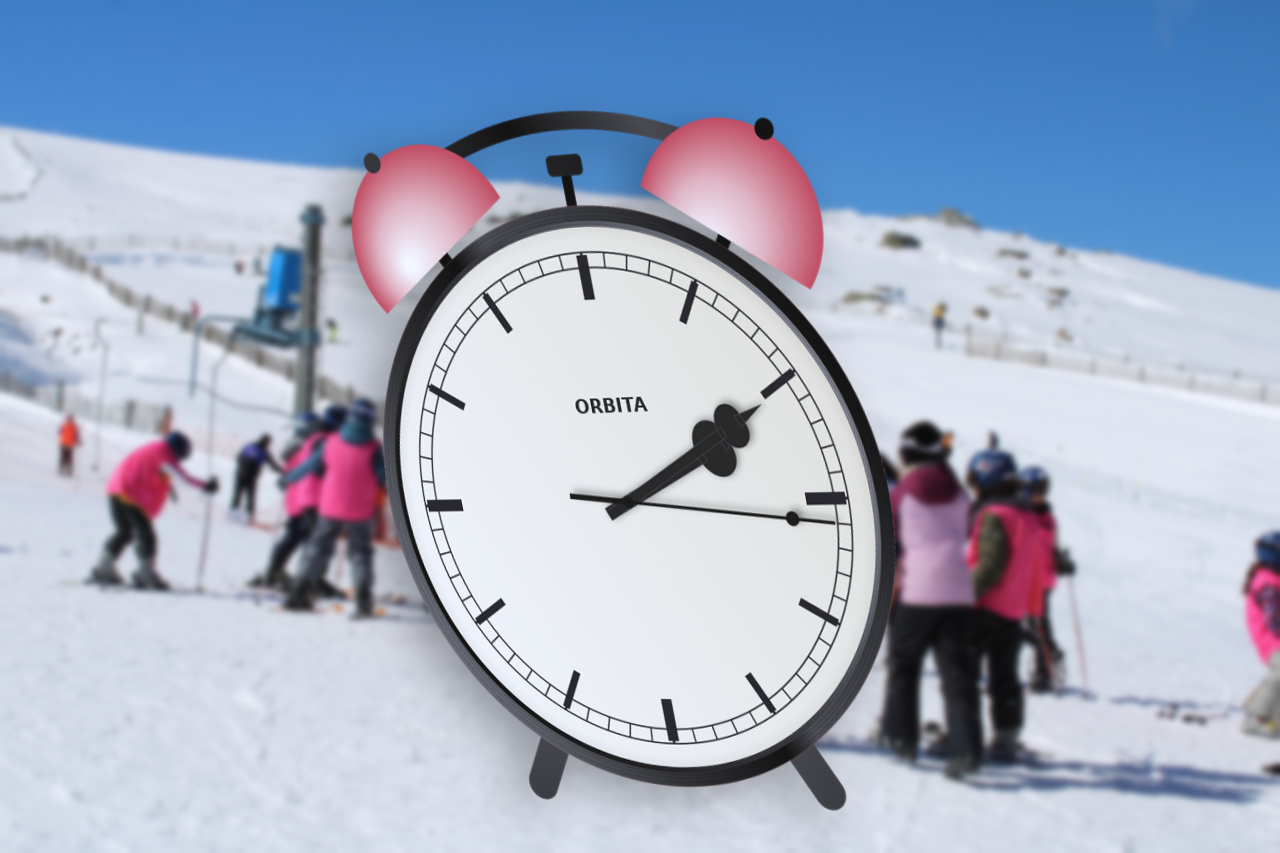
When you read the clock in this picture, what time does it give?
2:10:16
